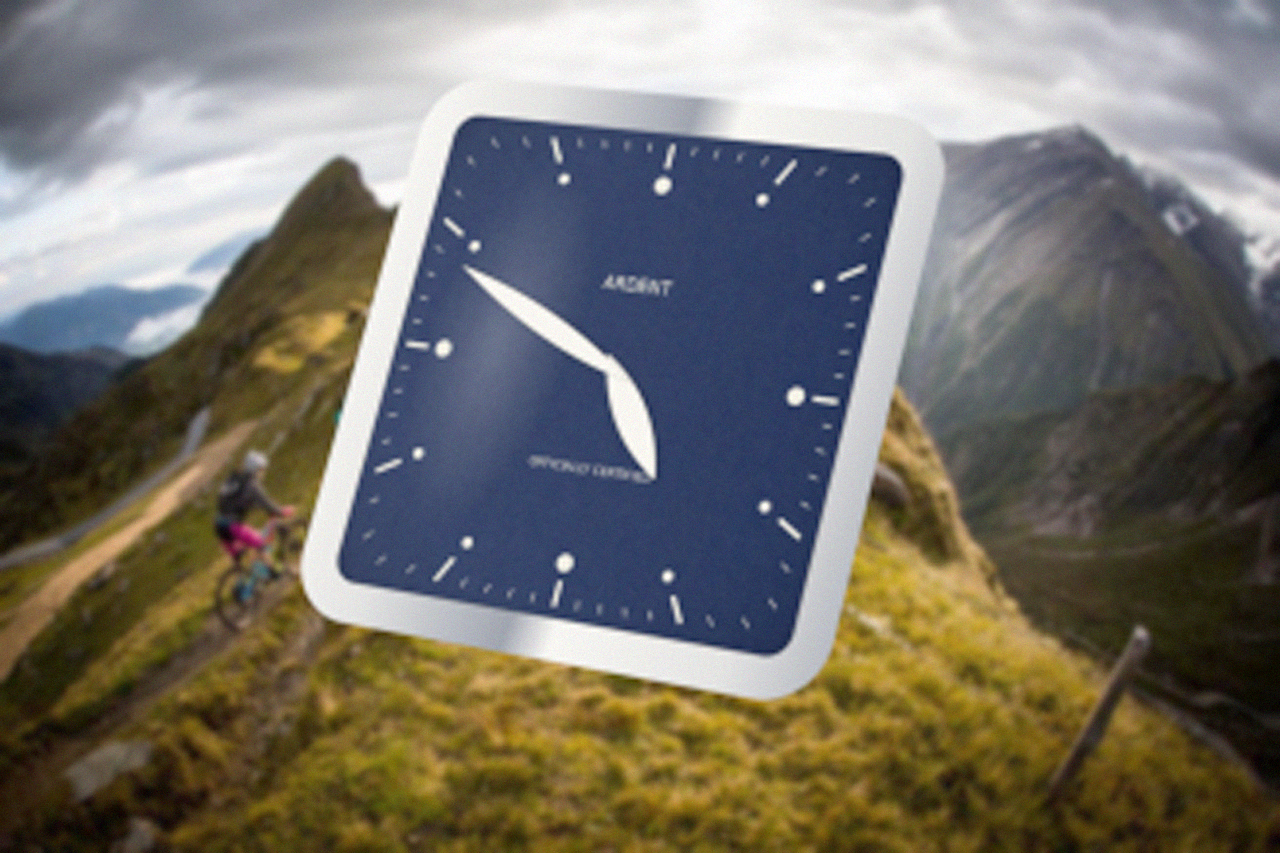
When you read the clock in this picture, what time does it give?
4:49
